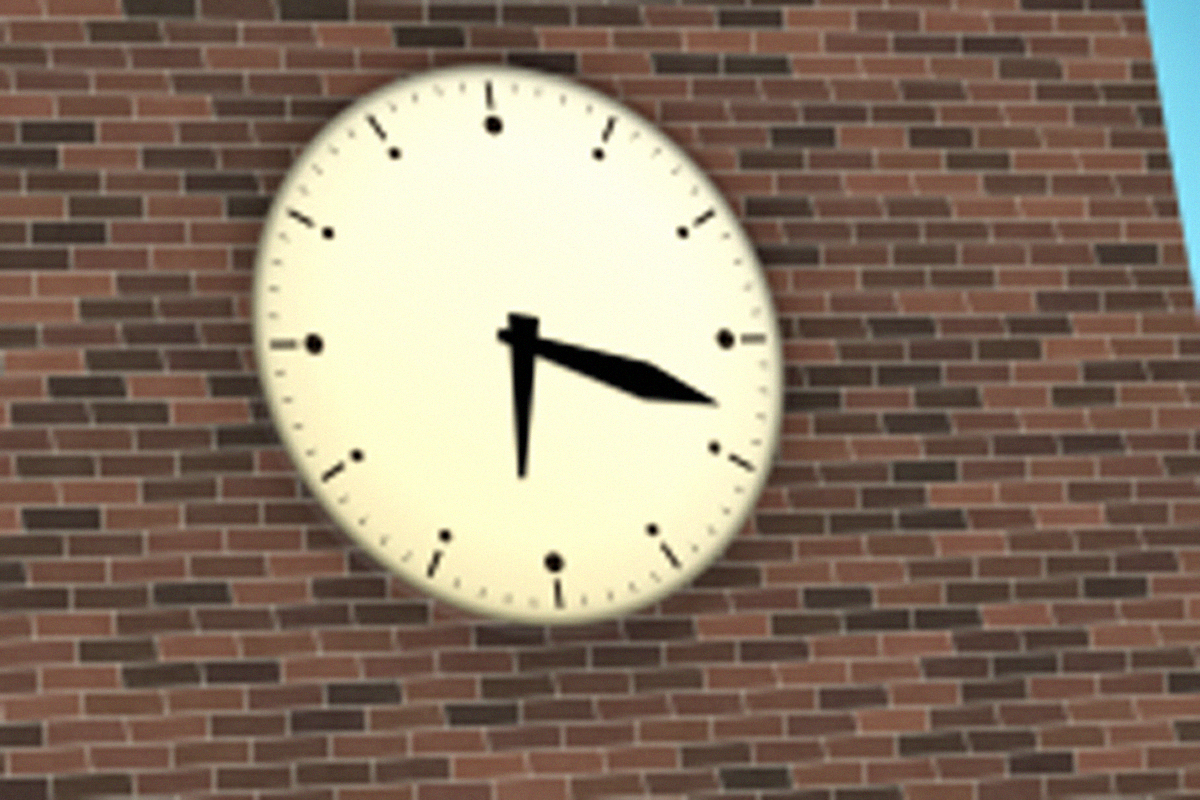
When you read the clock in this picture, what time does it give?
6:18
